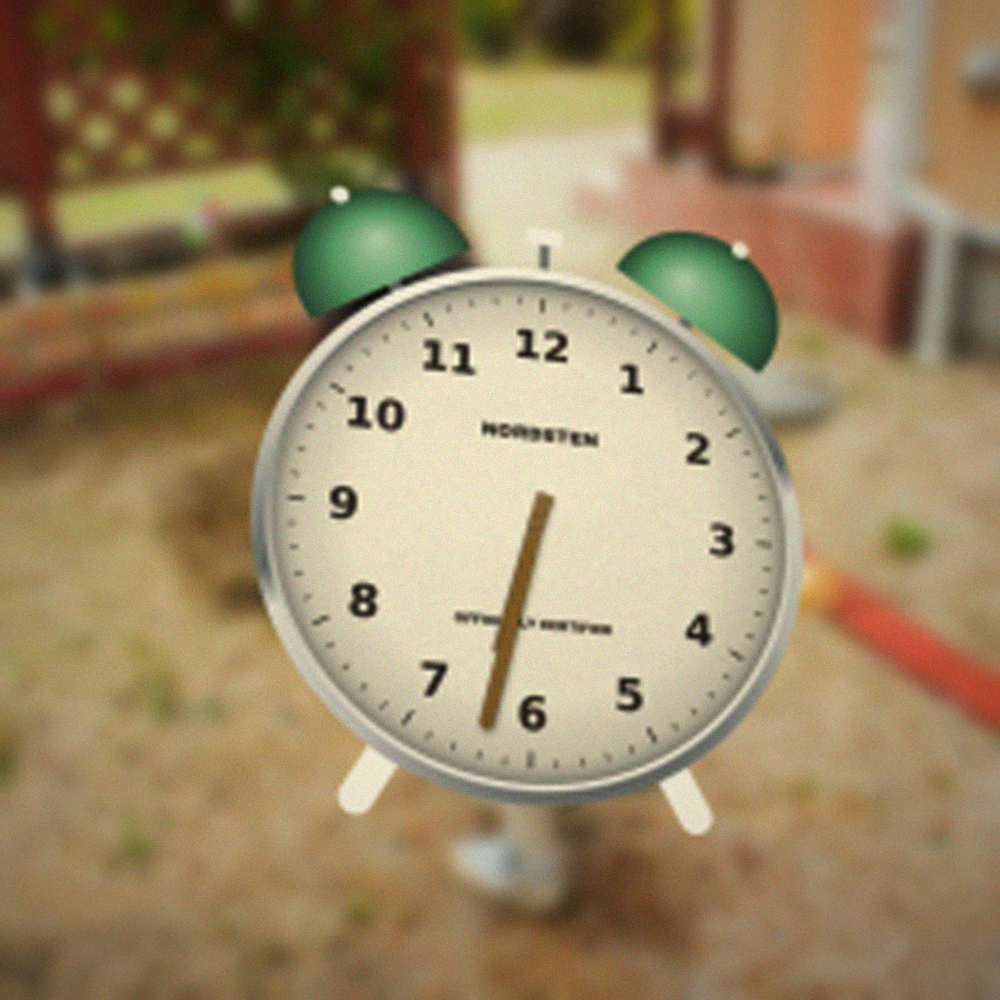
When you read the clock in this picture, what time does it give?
6:32
